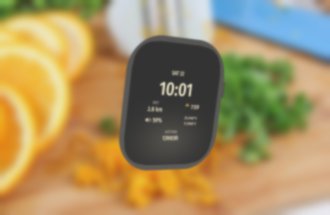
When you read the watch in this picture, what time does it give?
10:01
